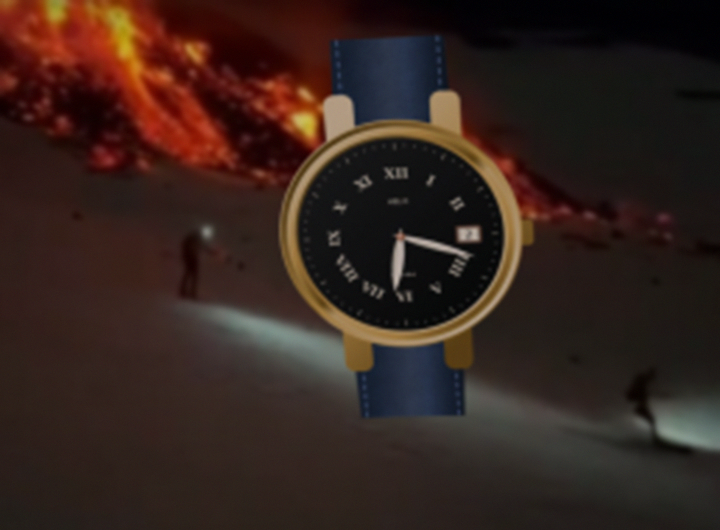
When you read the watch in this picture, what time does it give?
6:18
